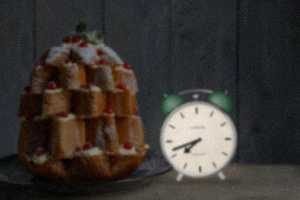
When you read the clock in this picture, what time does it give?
7:42
